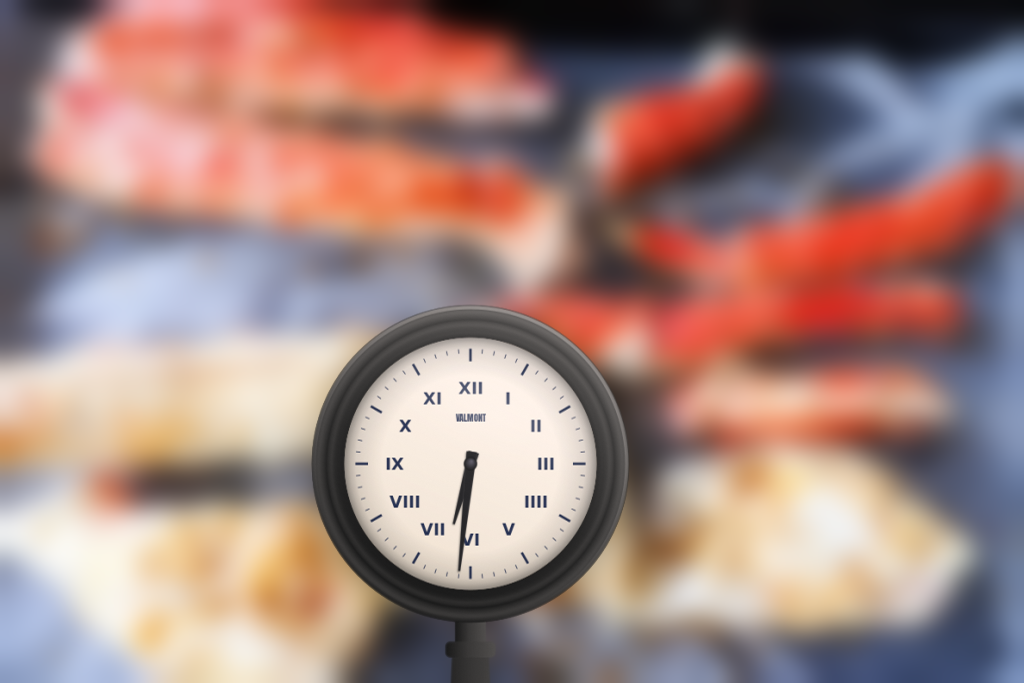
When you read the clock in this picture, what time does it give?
6:31
